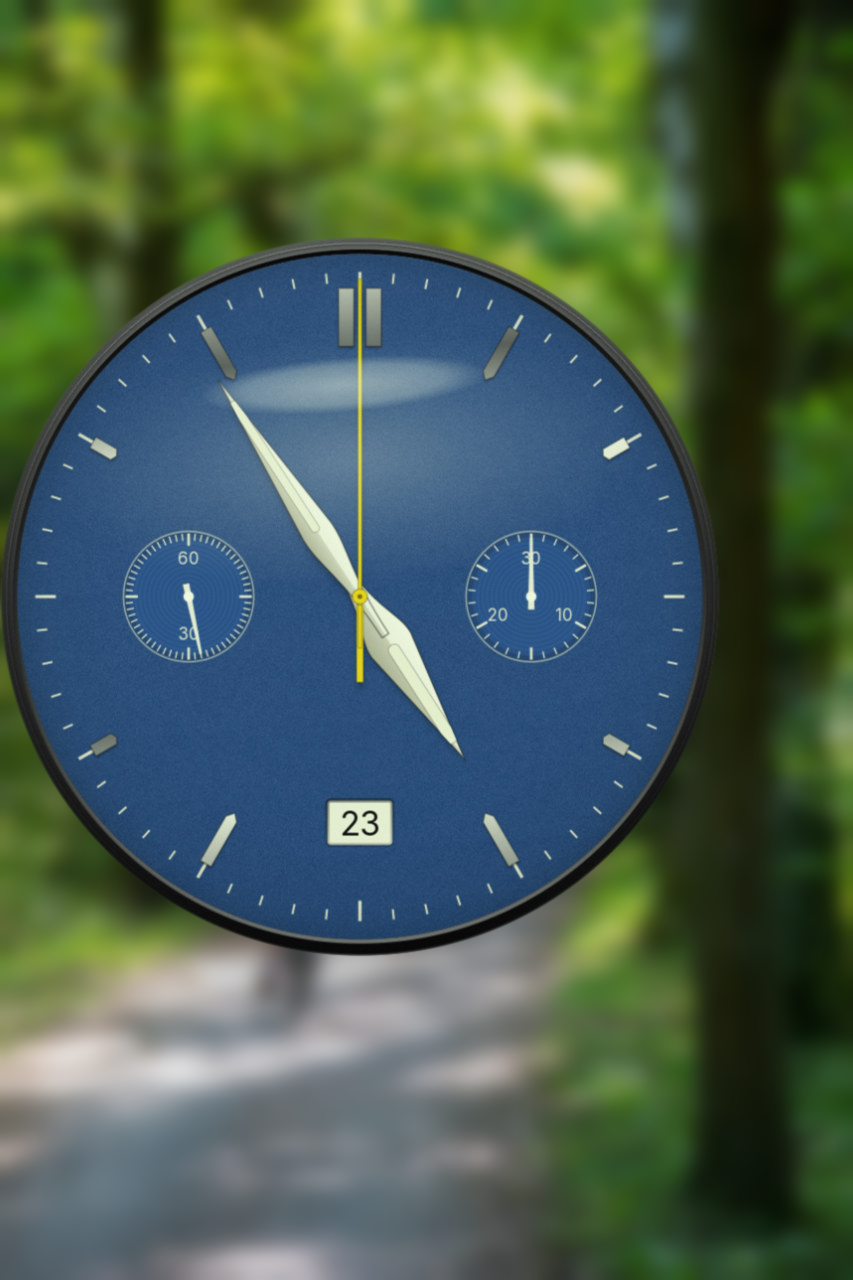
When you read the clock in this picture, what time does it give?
4:54:28
